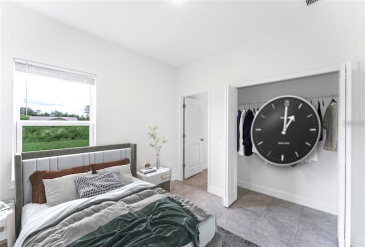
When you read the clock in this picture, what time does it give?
1:00
